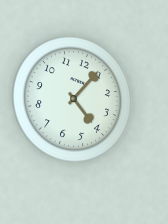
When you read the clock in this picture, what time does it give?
4:04
